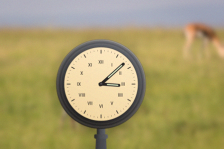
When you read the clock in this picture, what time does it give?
3:08
